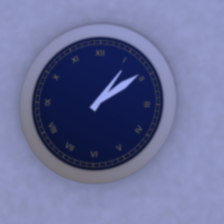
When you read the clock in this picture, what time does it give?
1:09
